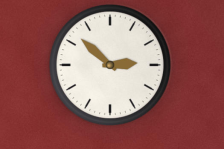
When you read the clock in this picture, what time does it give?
2:52
